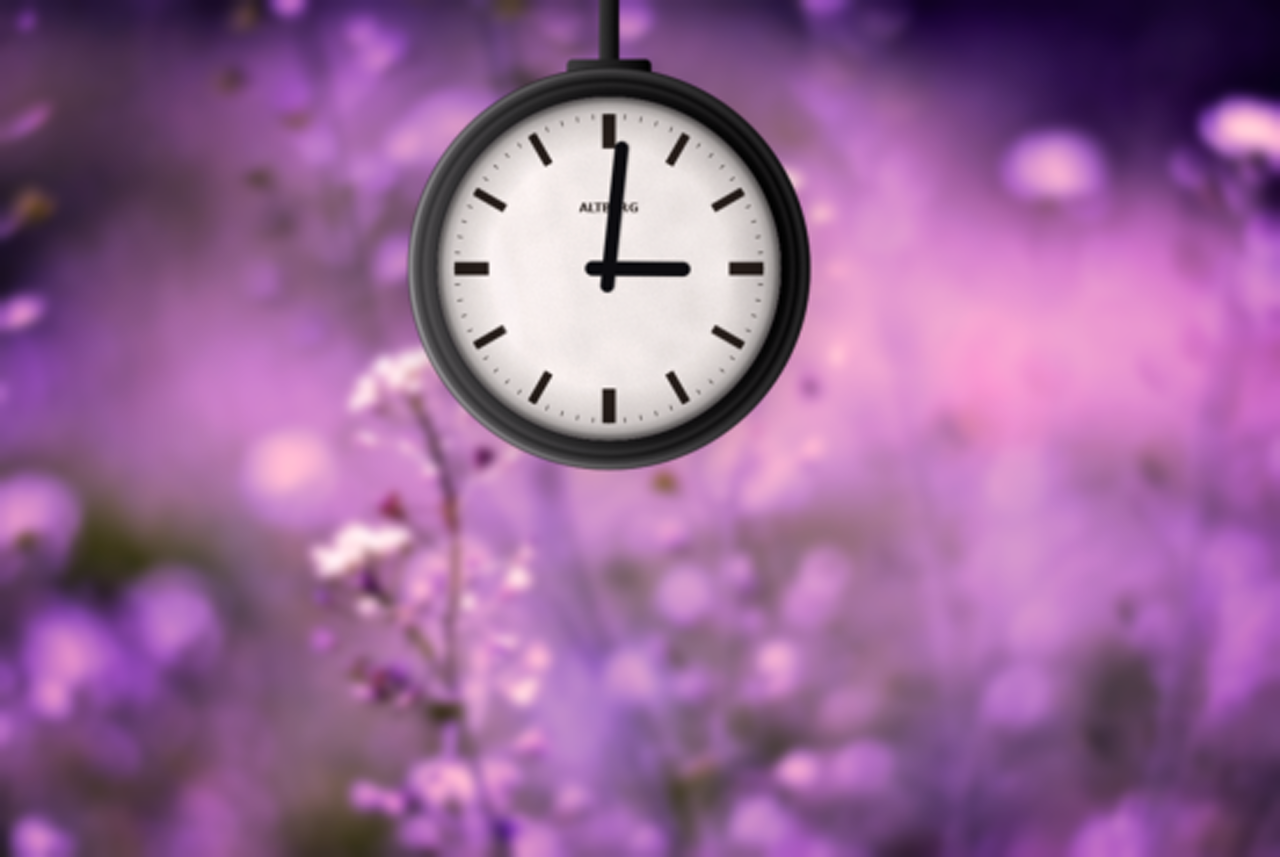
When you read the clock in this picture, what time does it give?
3:01
